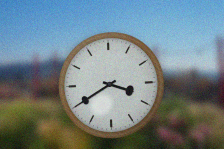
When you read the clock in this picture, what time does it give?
3:40
